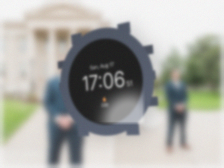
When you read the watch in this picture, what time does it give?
17:06
